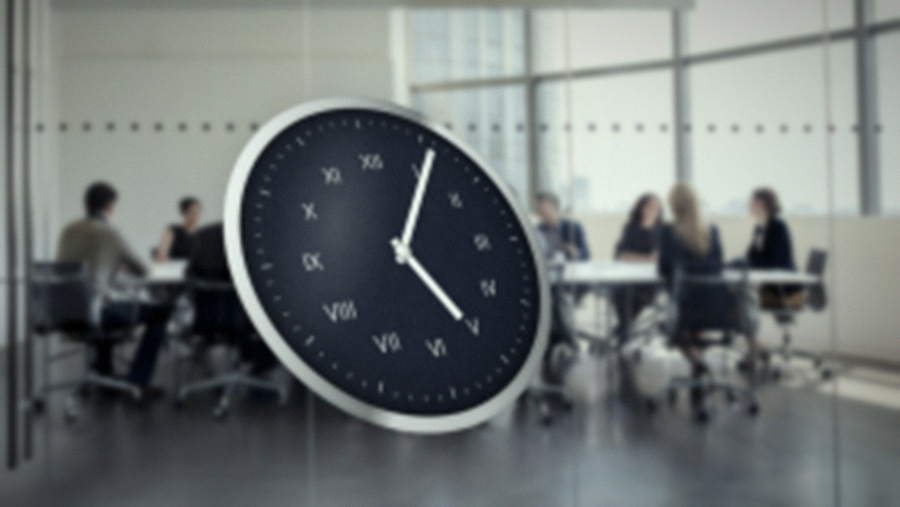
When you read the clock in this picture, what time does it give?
5:06
